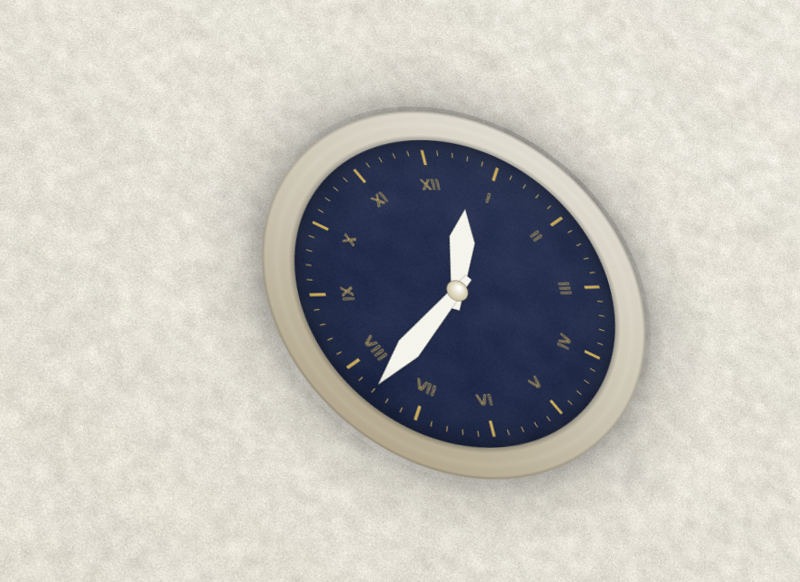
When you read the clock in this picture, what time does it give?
12:38
